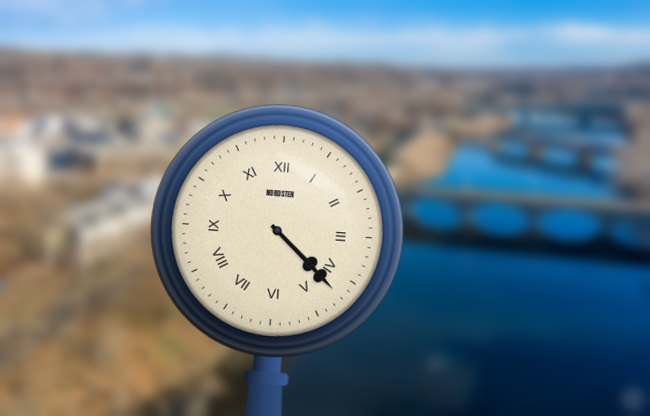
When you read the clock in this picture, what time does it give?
4:22
